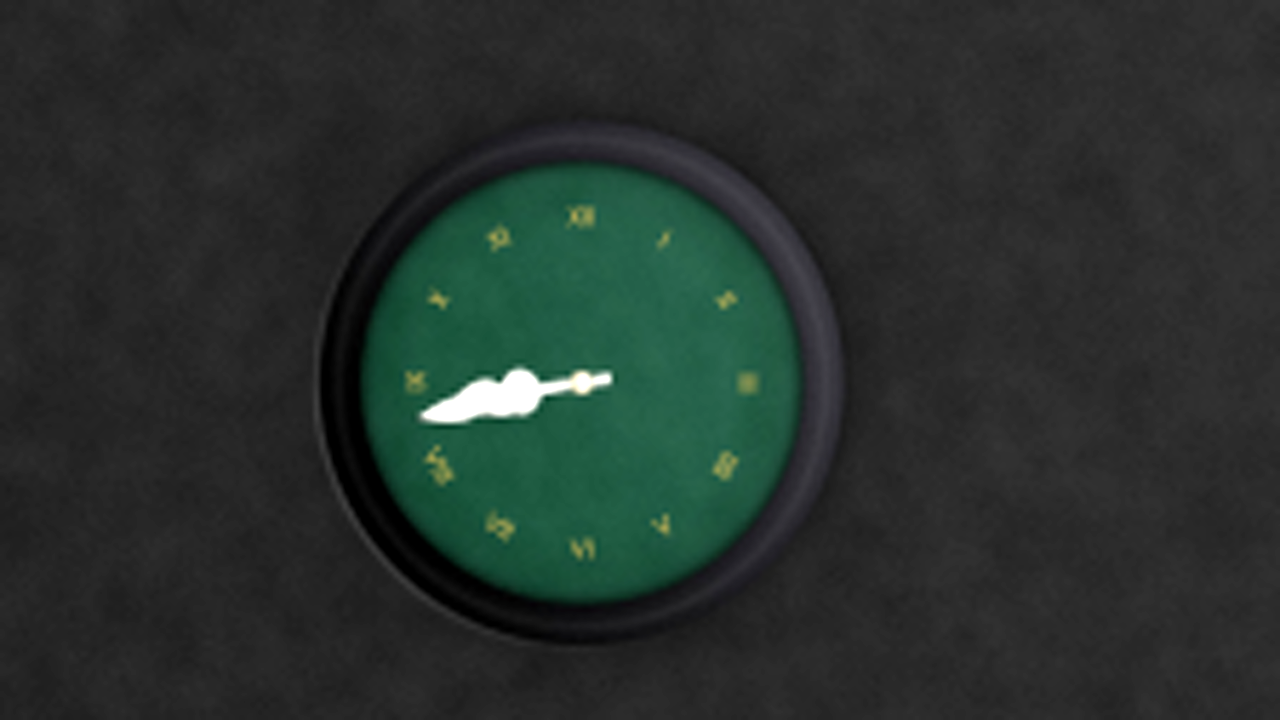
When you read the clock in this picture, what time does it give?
8:43
